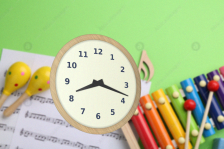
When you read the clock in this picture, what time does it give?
8:18
